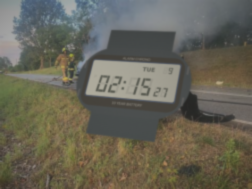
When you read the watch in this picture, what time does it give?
2:15
